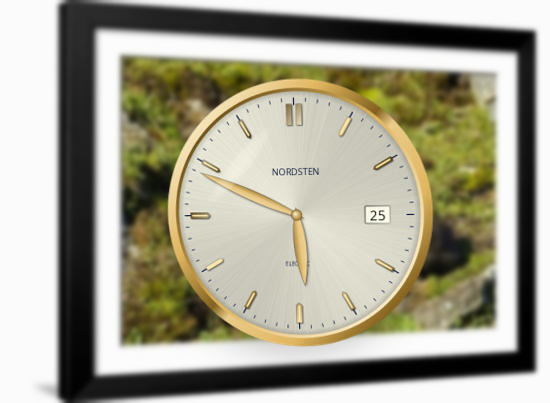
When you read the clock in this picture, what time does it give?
5:49
